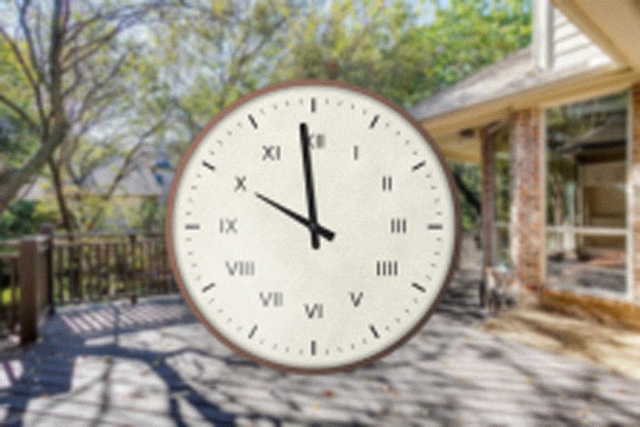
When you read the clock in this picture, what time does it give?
9:59
